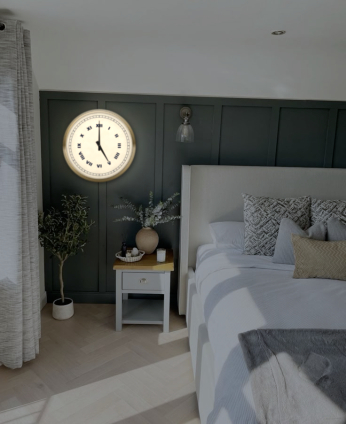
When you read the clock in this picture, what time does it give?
5:00
